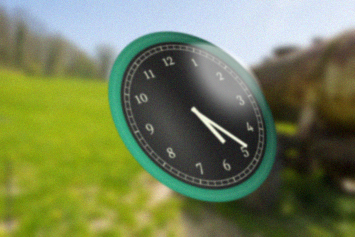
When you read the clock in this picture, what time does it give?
5:24
